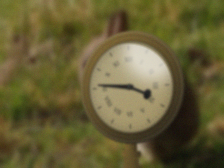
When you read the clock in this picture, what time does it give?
3:46
